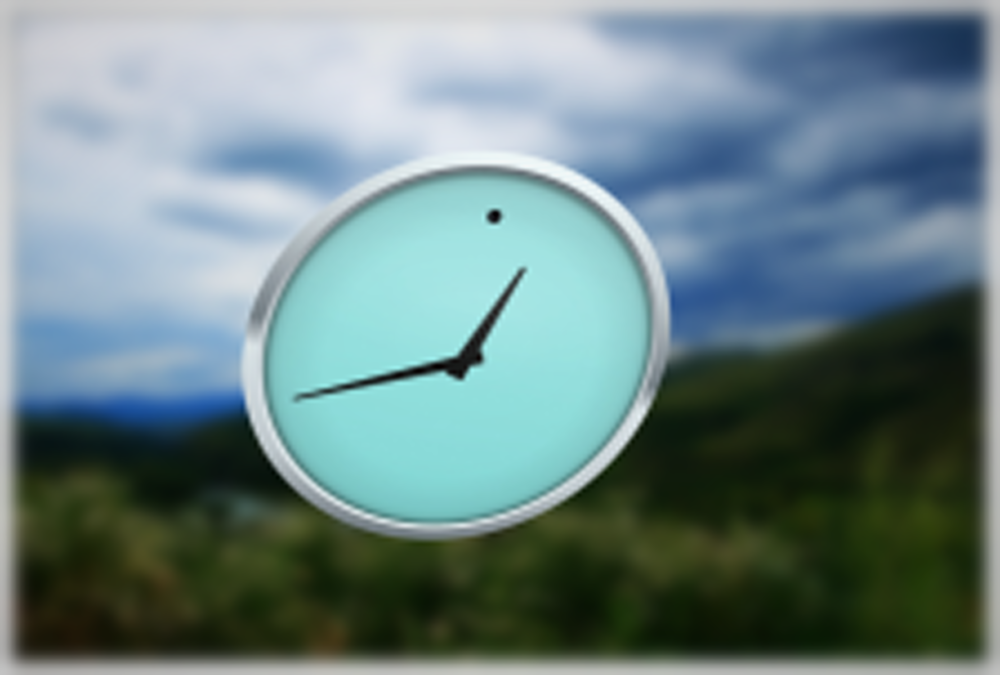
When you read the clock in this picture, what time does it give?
12:42
